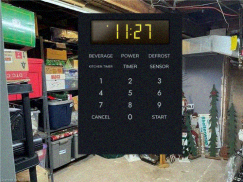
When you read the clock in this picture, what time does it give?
11:27
